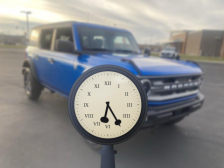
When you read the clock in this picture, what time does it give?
6:25
